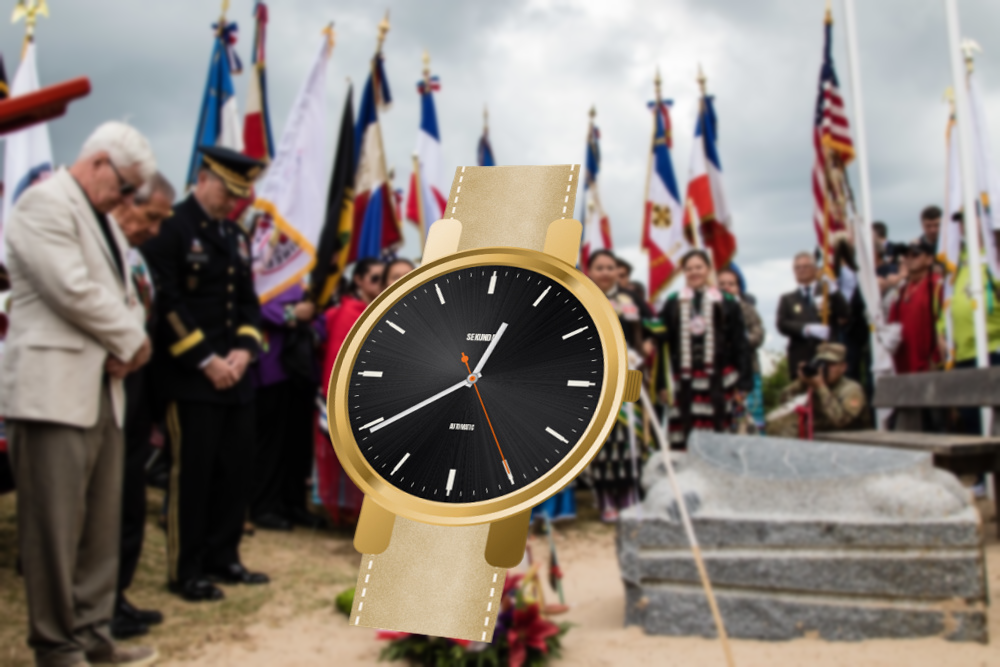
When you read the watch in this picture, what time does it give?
12:39:25
